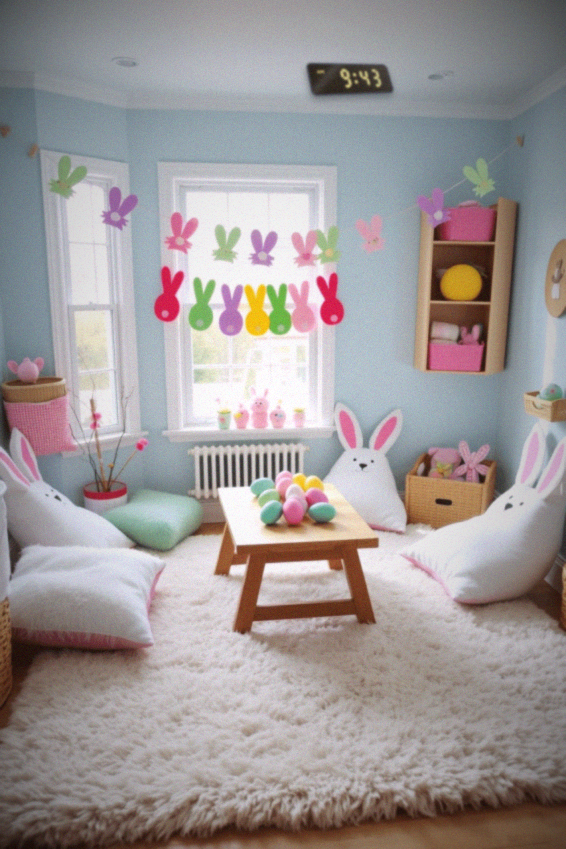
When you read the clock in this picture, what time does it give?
9:43
